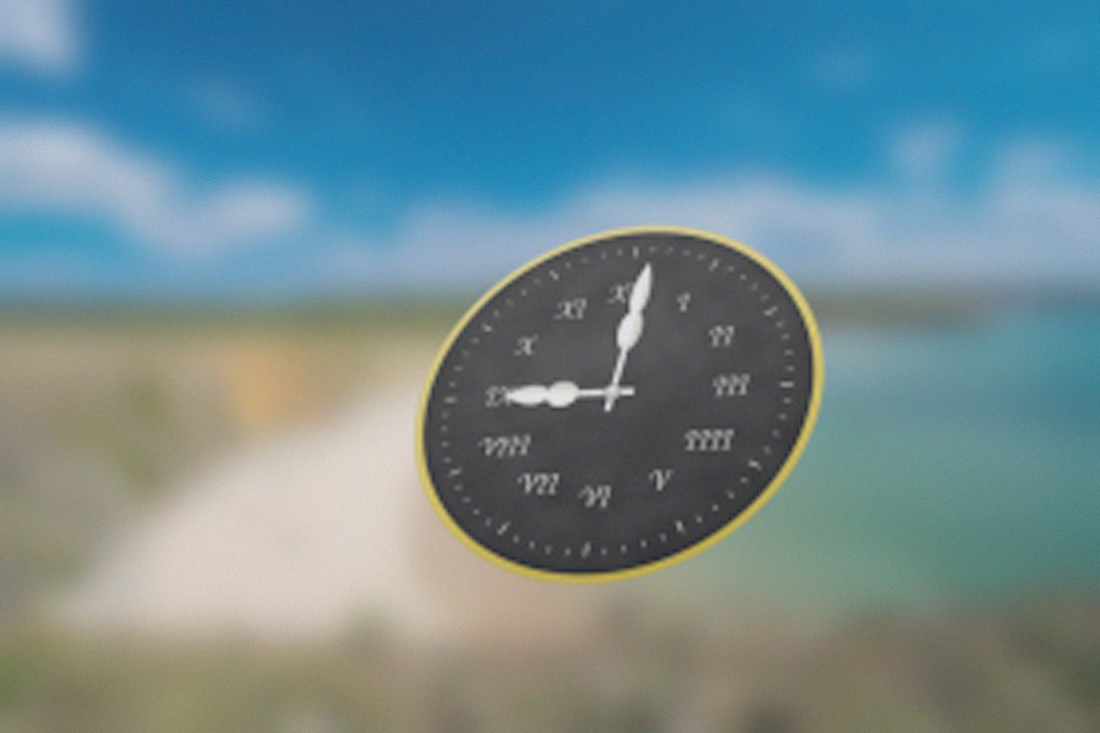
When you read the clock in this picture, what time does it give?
9:01
